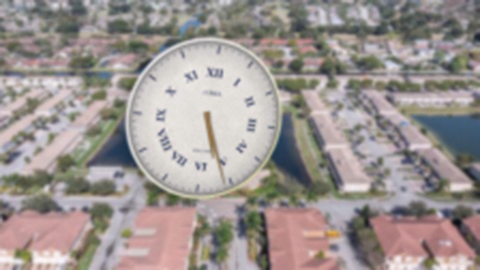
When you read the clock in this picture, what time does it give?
5:26
